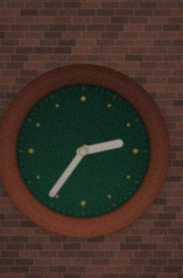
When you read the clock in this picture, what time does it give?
2:36
